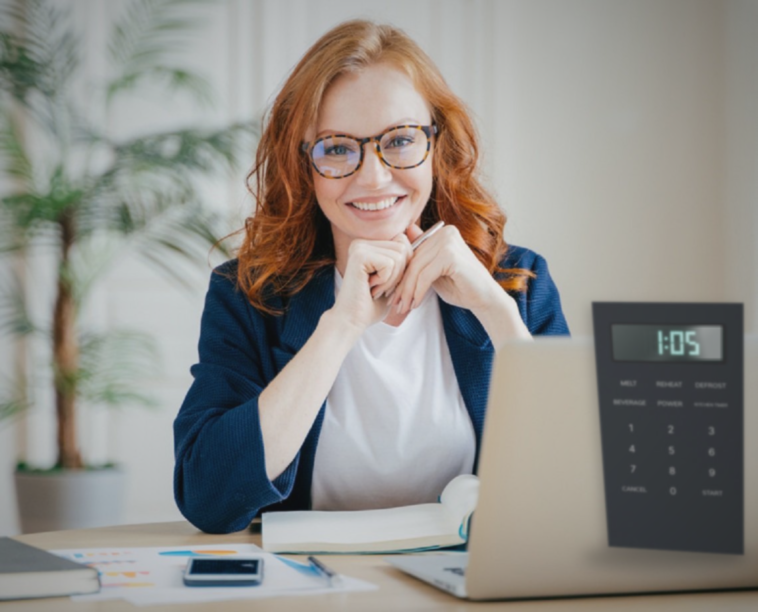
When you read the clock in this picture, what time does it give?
1:05
